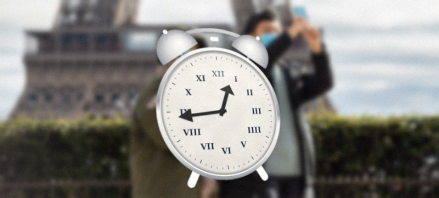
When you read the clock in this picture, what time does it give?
12:44
